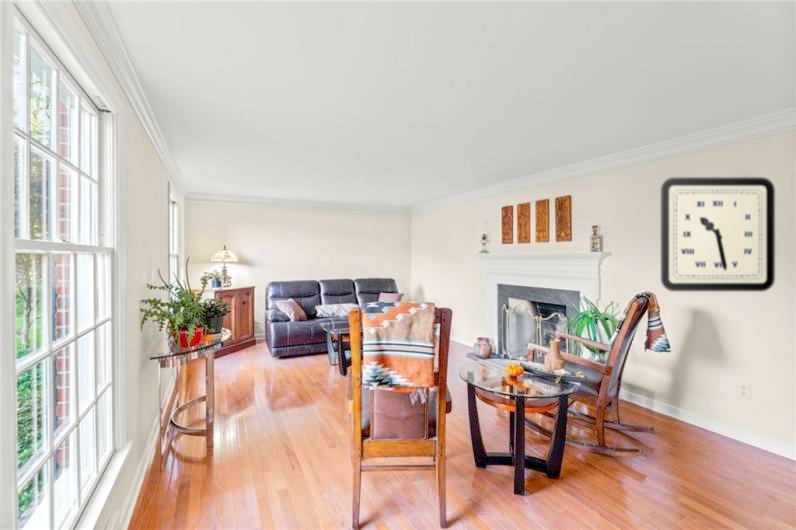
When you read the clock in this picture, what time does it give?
10:28
